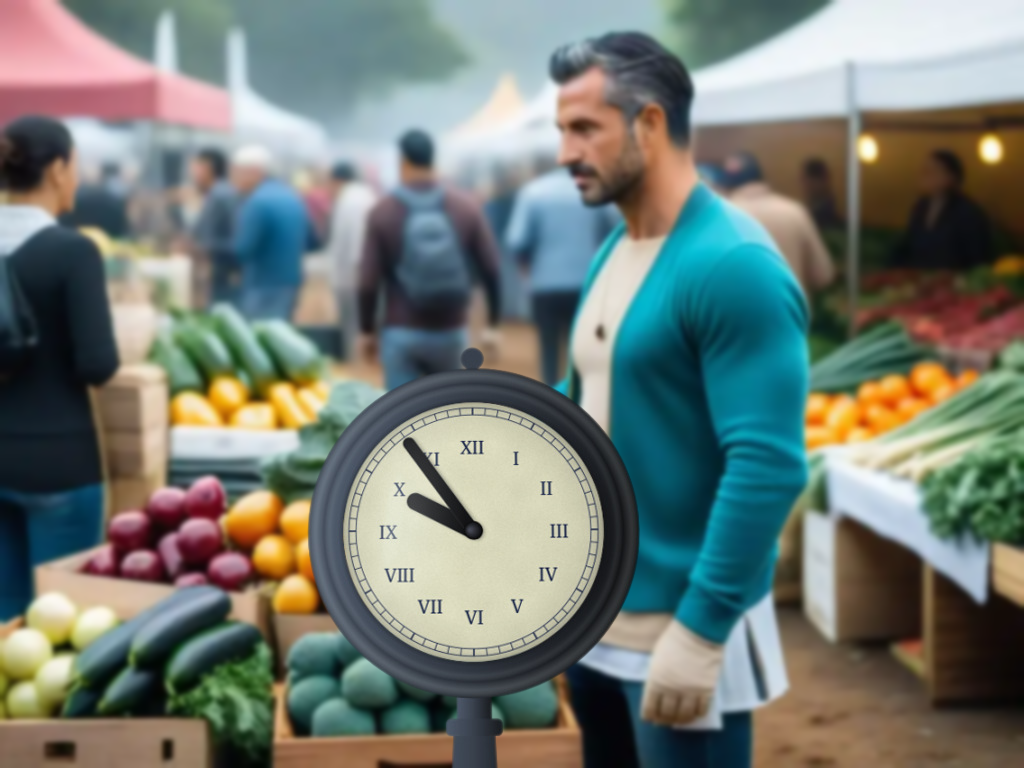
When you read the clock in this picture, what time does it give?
9:54
